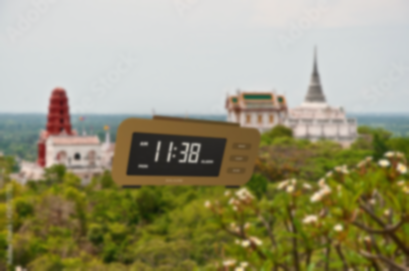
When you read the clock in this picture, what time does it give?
11:38
